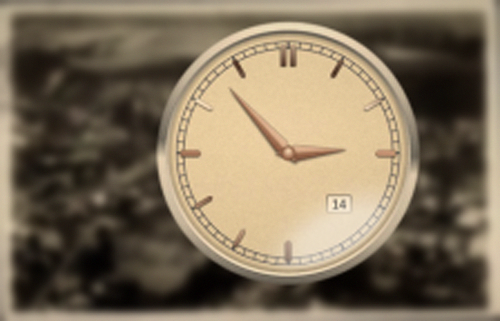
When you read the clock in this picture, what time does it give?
2:53
